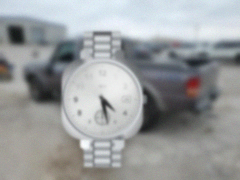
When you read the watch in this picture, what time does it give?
4:28
